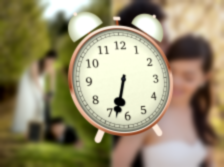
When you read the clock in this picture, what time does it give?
6:33
